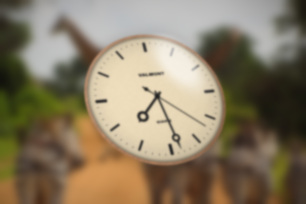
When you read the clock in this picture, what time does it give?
7:28:22
